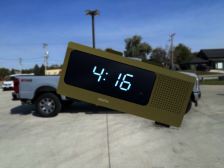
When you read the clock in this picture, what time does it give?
4:16
